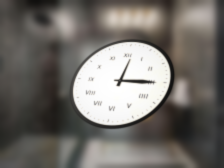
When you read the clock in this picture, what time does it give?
12:15
